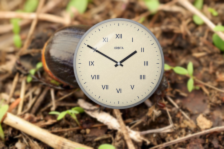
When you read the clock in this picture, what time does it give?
1:50
